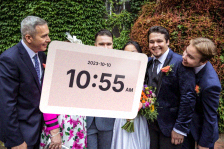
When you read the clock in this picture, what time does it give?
10:55
